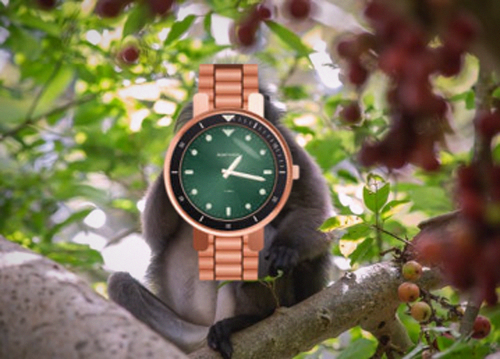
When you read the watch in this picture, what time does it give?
1:17
